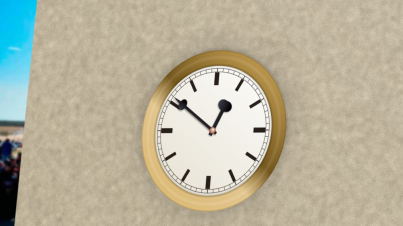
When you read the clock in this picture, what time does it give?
12:51
